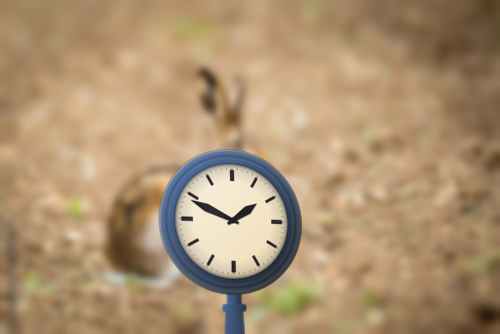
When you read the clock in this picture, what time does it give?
1:49
